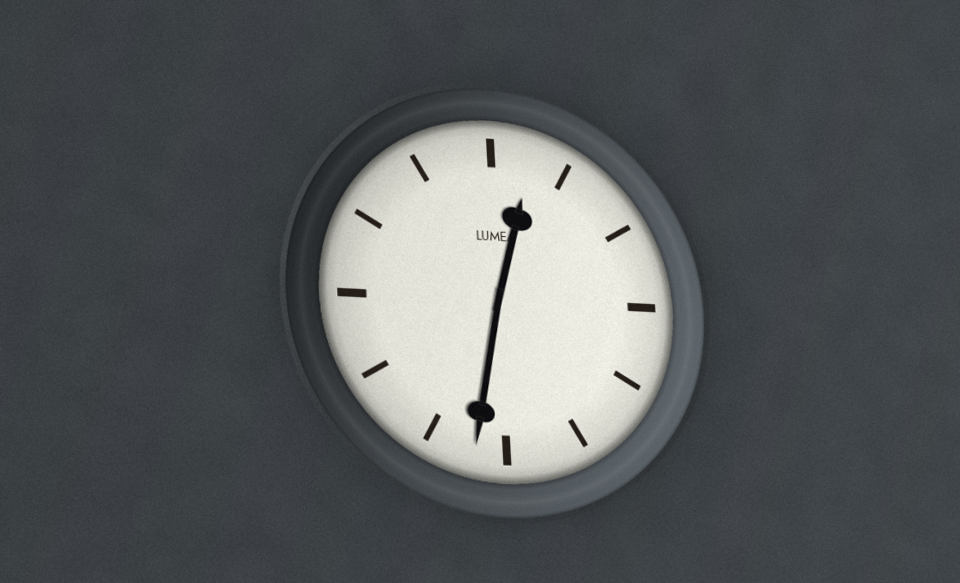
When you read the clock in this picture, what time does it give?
12:32
